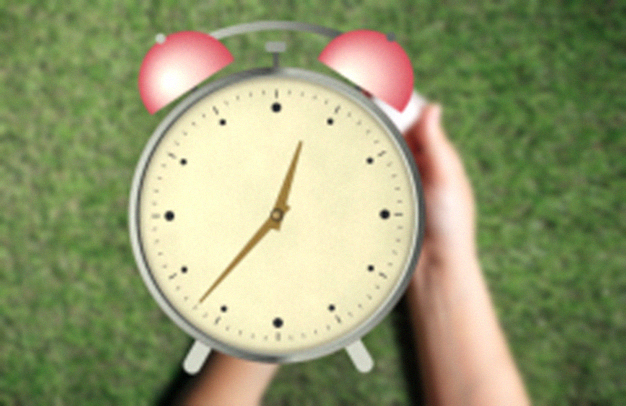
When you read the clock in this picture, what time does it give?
12:37
